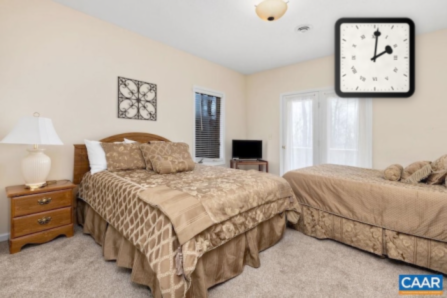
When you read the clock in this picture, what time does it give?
2:01
